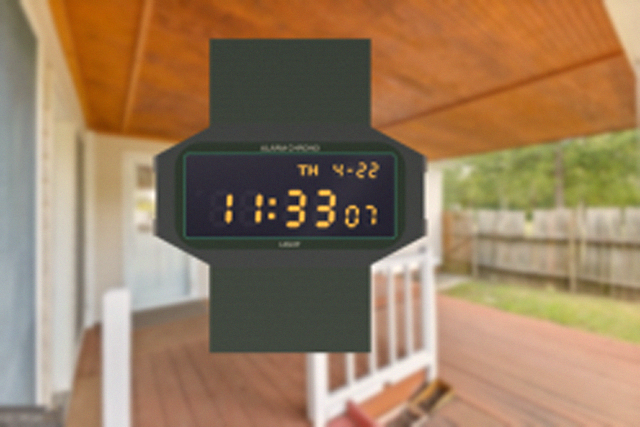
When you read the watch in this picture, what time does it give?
11:33:07
